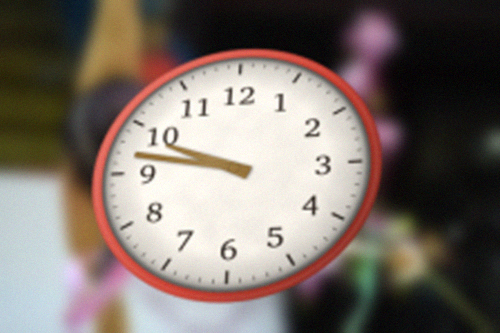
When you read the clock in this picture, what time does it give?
9:47
